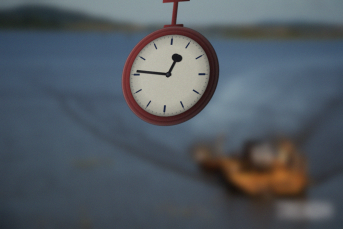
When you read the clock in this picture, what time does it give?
12:46
